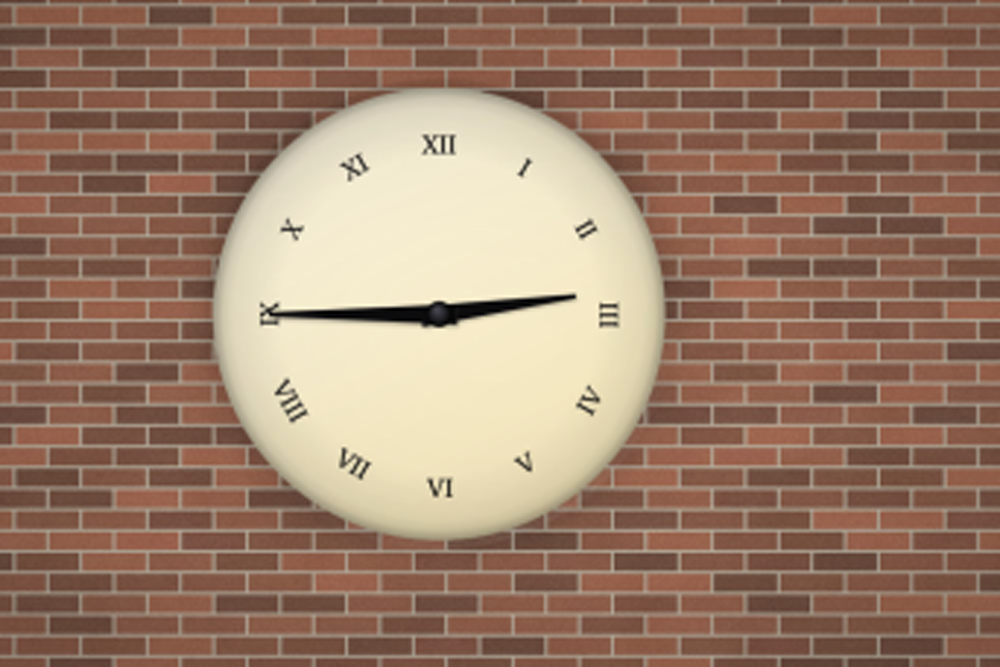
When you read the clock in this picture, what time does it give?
2:45
